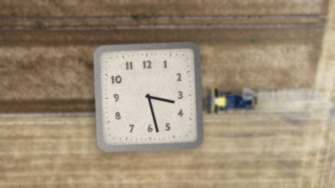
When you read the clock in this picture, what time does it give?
3:28
